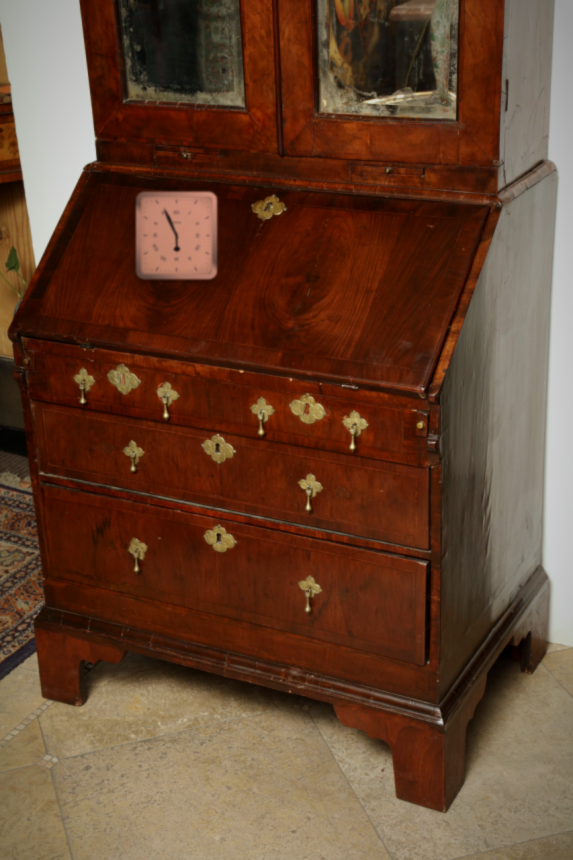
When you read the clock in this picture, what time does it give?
5:56
